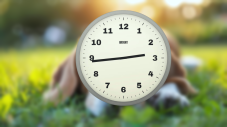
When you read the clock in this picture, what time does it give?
2:44
